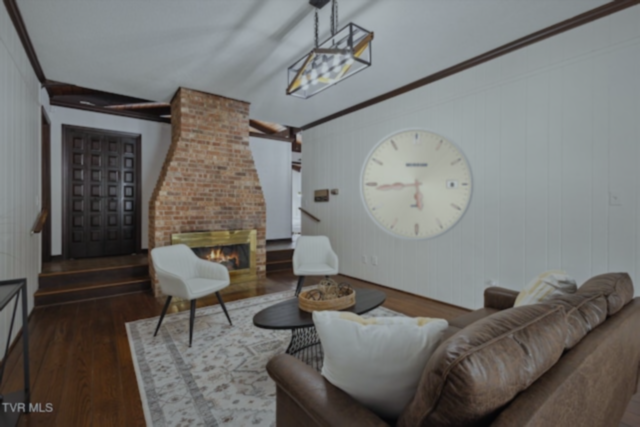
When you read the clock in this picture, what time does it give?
5:44
